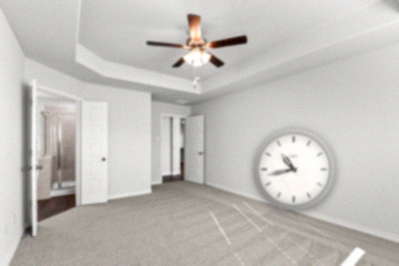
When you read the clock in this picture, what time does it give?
10:43
